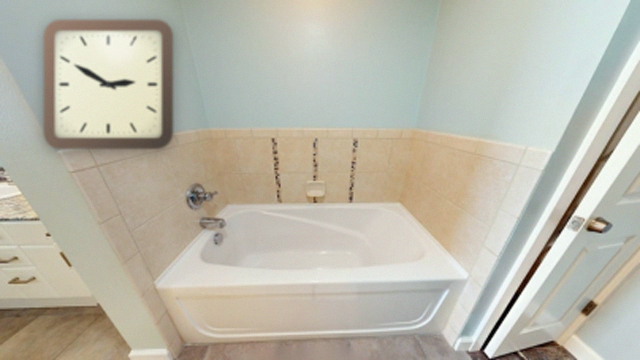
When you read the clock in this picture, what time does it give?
2:50
